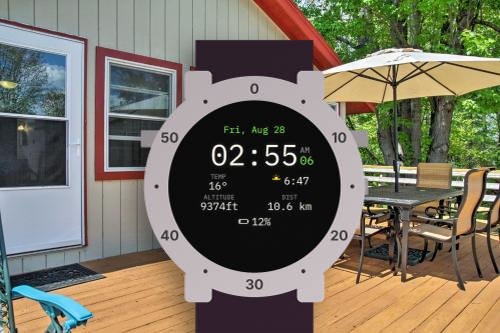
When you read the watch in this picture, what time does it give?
2:55:06
